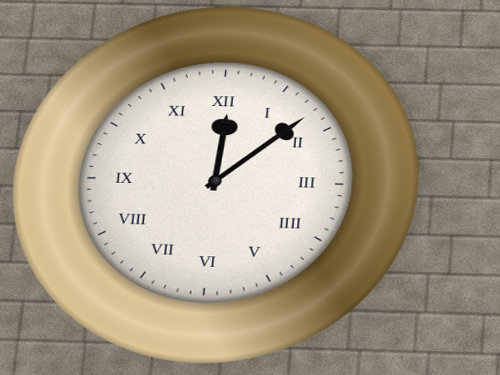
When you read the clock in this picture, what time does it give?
12:08
